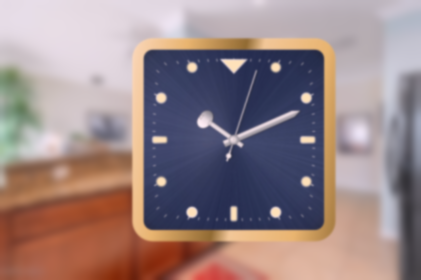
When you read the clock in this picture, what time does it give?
10:11:03
